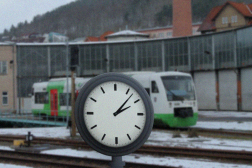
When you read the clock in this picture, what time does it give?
2:07
